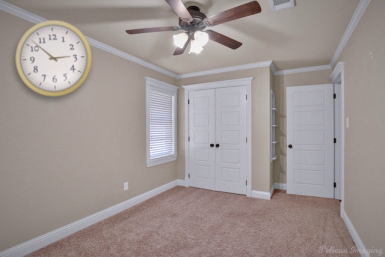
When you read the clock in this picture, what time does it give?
2:52
